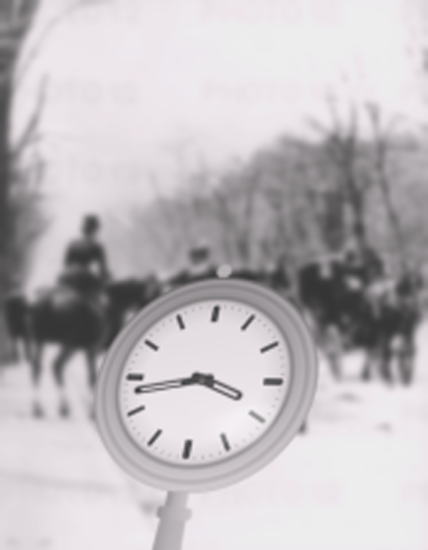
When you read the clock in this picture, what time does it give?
3:43
